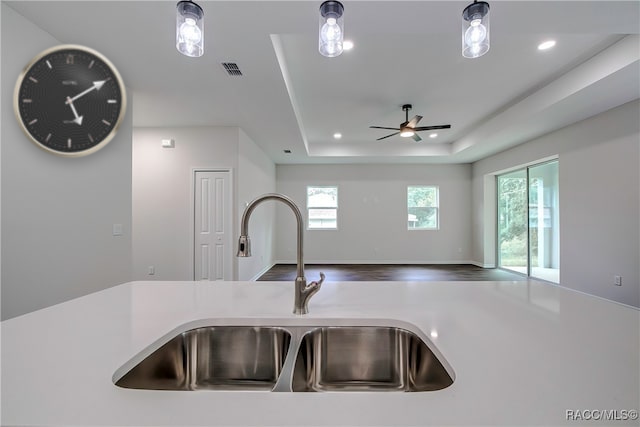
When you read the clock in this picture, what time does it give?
5:10
